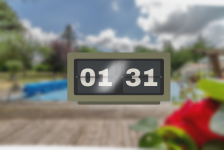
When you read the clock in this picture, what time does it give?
1:31
